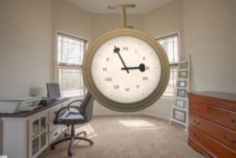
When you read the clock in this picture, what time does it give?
2:56
